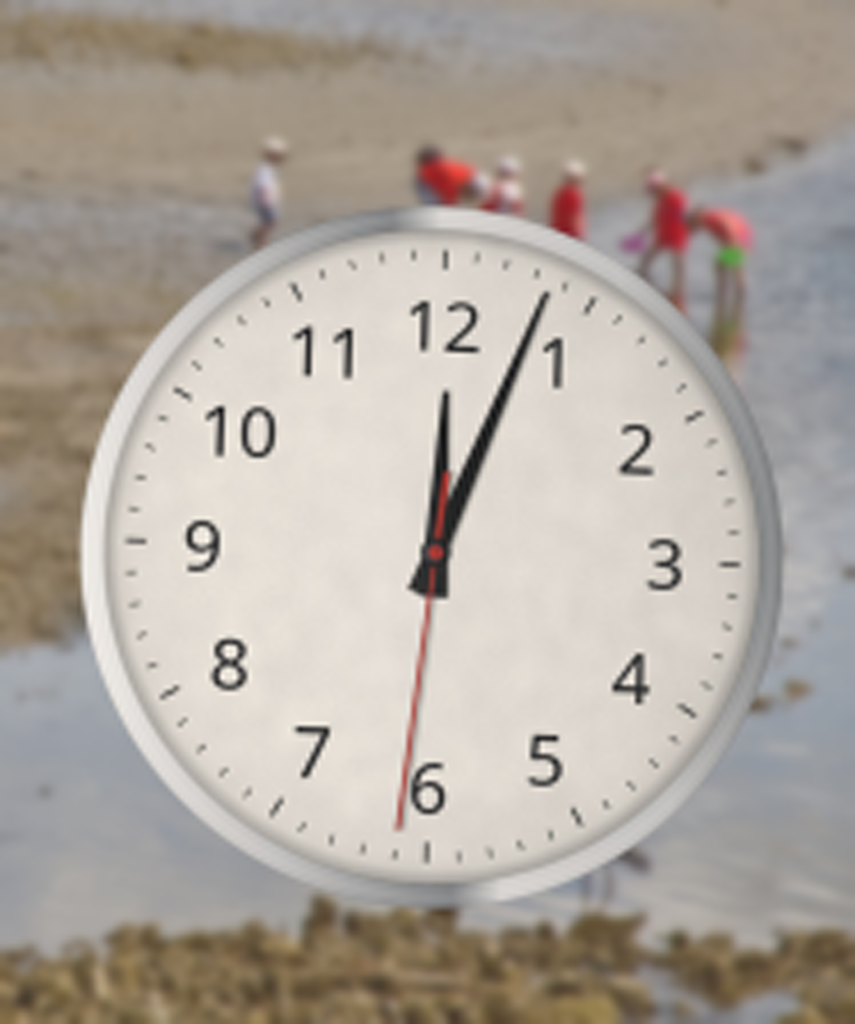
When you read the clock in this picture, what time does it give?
12:03:31
